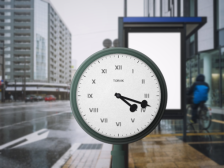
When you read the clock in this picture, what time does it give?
4:18
